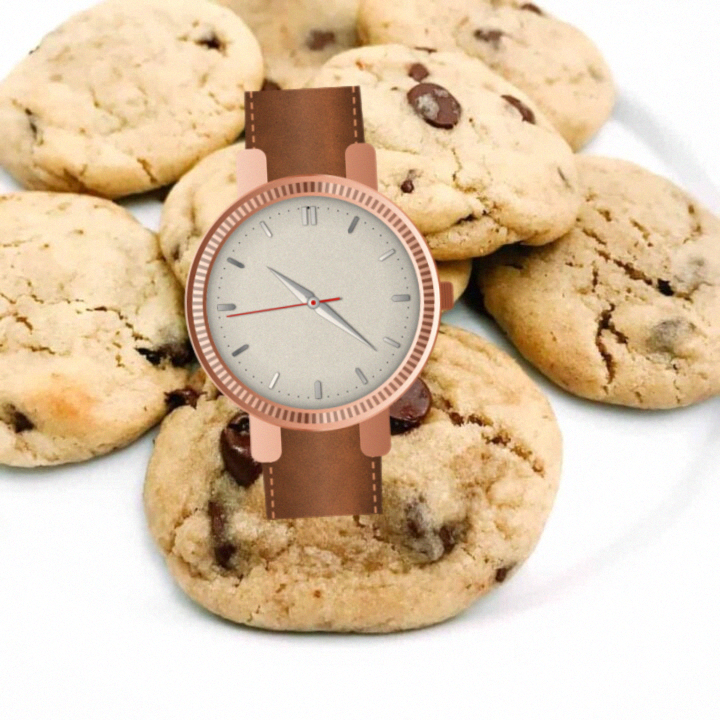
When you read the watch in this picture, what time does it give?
10:21:44
